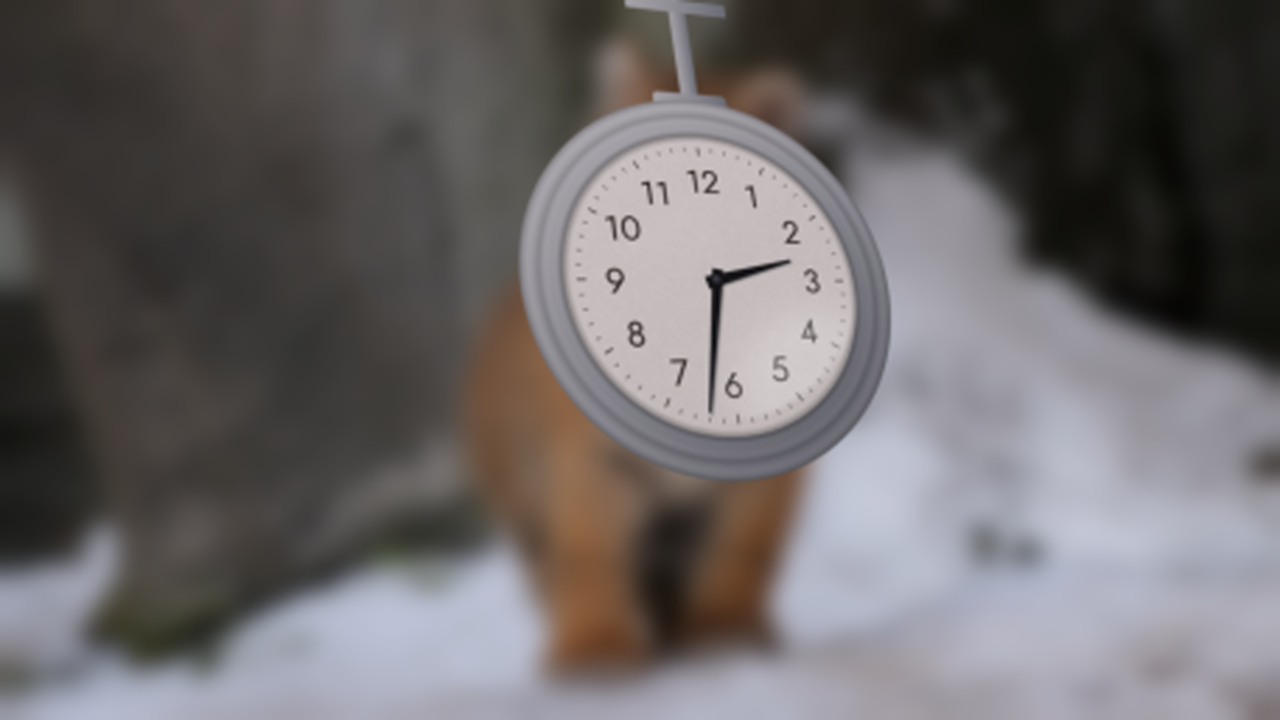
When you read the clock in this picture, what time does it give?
2:32
